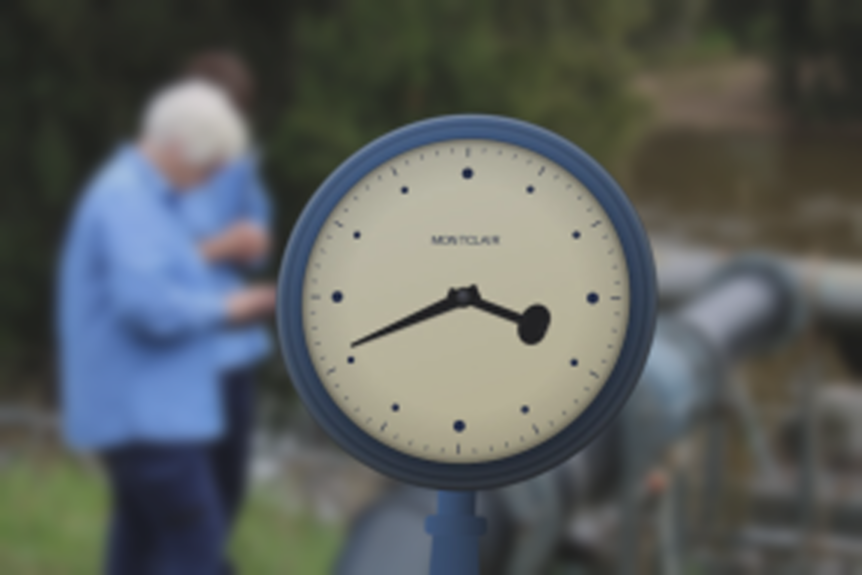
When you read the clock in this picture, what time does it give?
3:41
